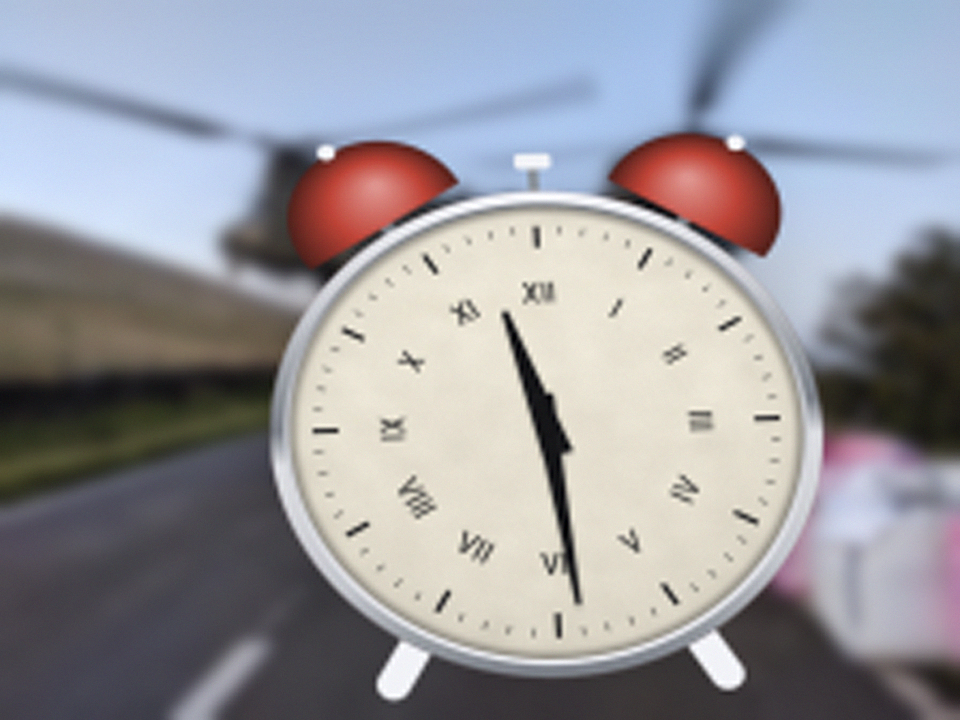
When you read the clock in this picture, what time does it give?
11:29
